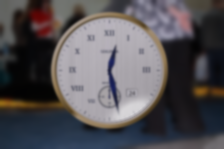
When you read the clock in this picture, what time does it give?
12:28
